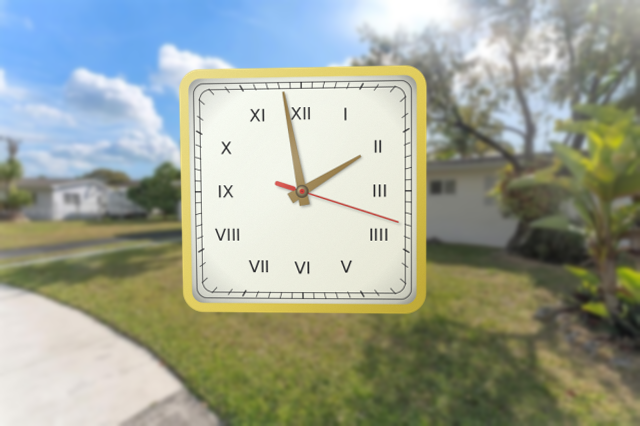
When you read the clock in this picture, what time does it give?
1:58:18
